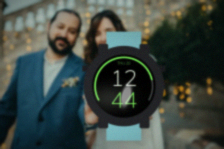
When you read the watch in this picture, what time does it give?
12:44
